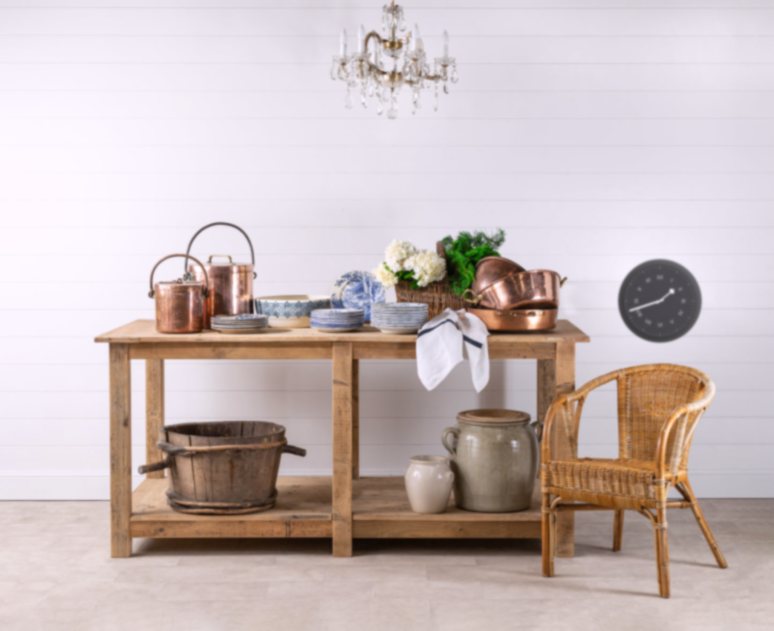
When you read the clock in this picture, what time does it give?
1:42
